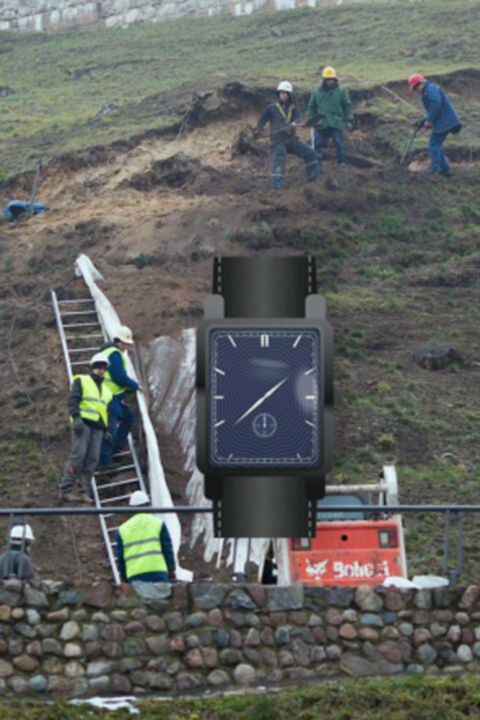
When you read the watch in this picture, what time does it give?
1:38
